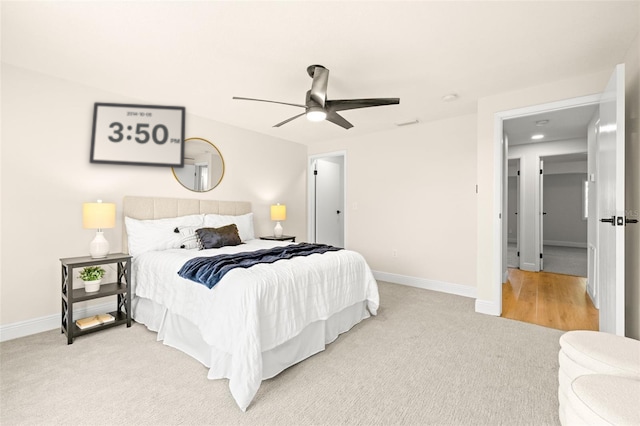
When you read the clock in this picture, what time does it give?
3:50
